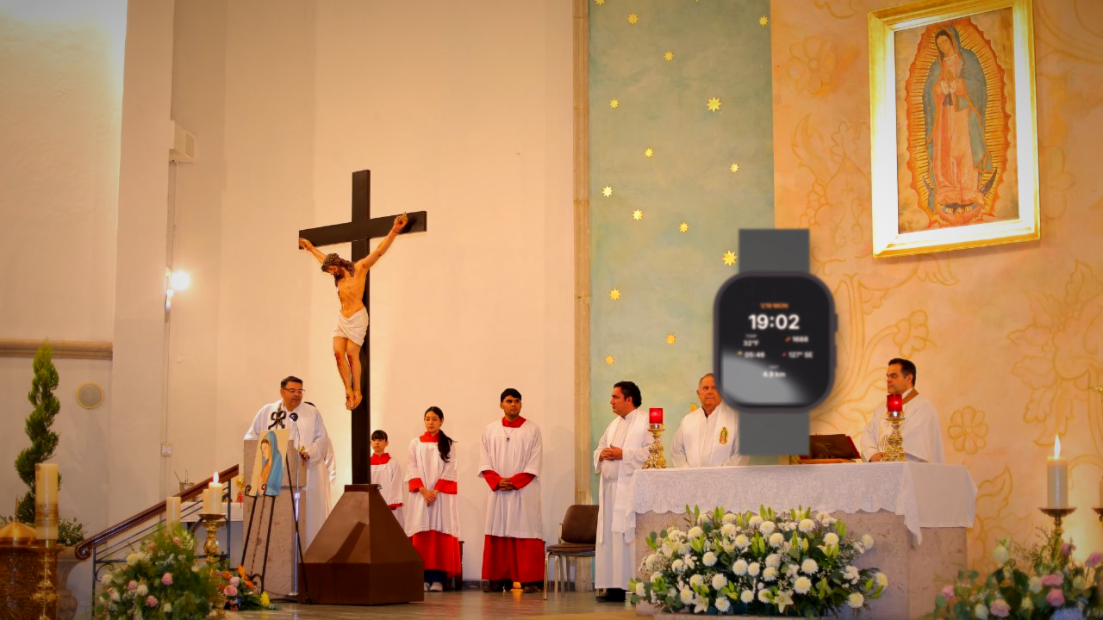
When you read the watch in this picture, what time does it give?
19:02
